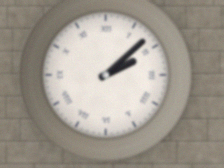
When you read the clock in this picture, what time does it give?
2:08
